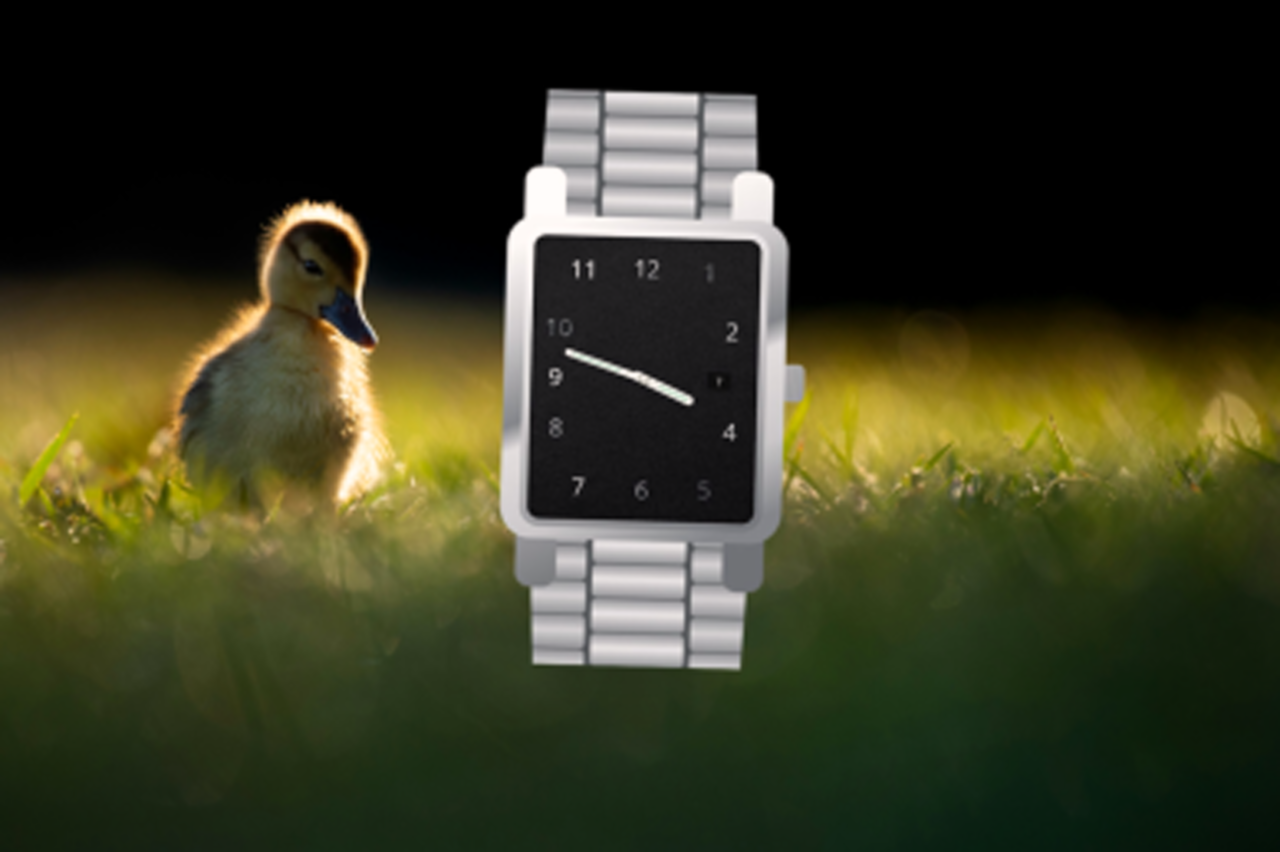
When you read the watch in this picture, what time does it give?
3:48
